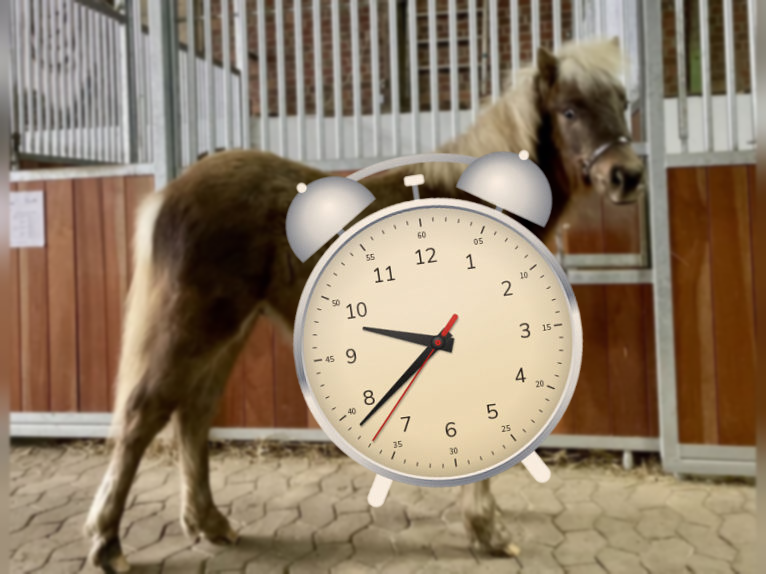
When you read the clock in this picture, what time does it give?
9:38:37
